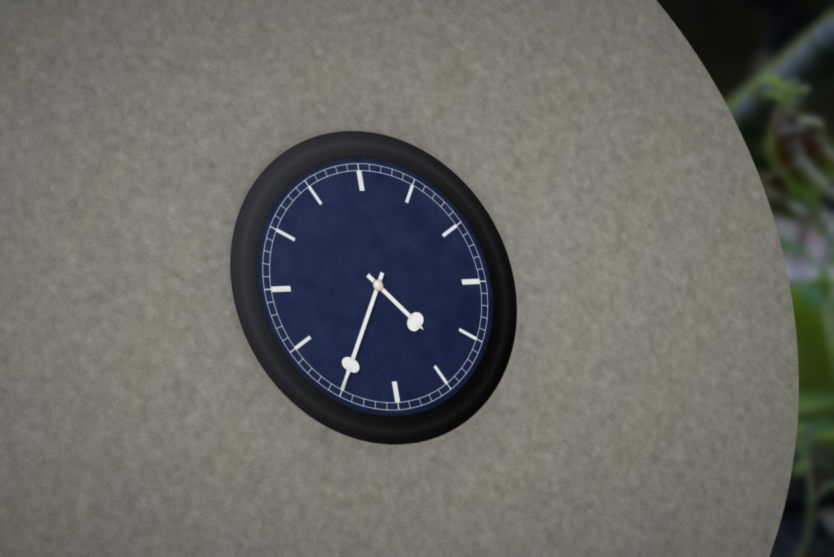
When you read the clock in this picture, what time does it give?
4:35
